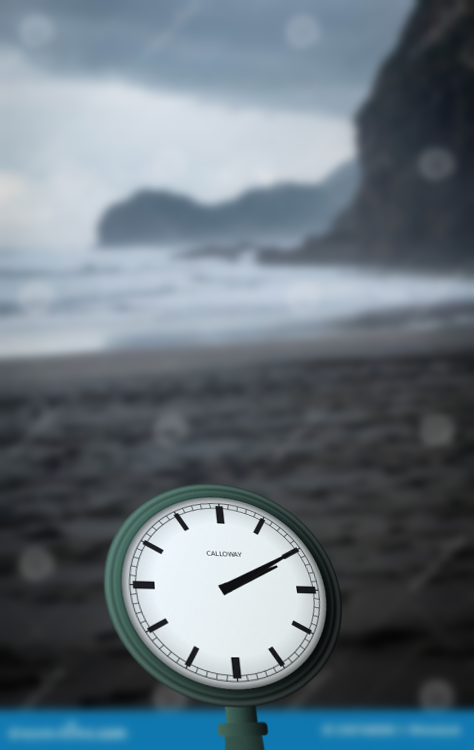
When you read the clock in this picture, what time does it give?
2:10
